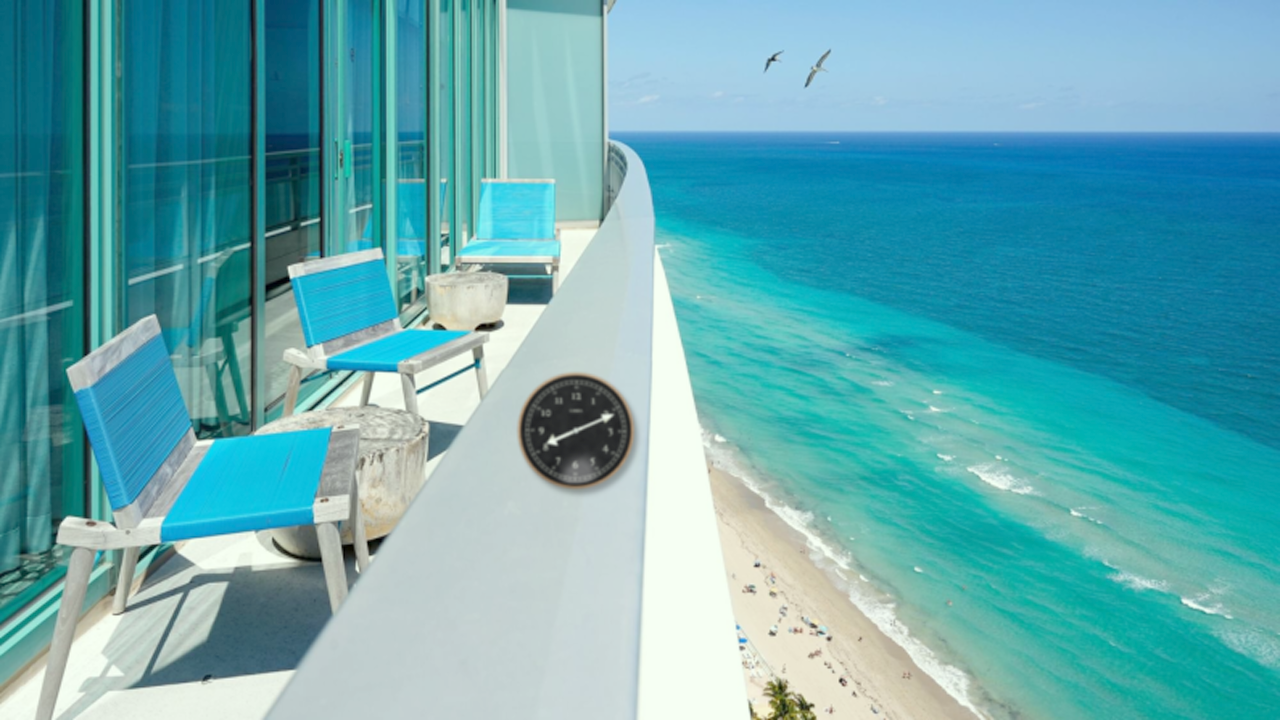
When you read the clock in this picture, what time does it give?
8:11
